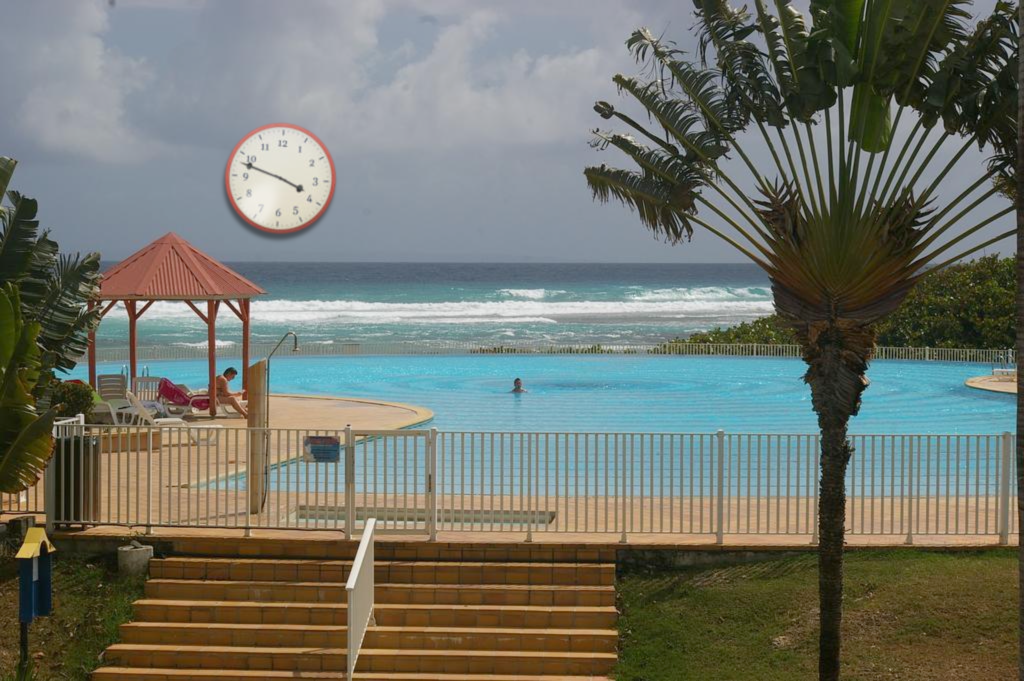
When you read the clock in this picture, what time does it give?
3:48
